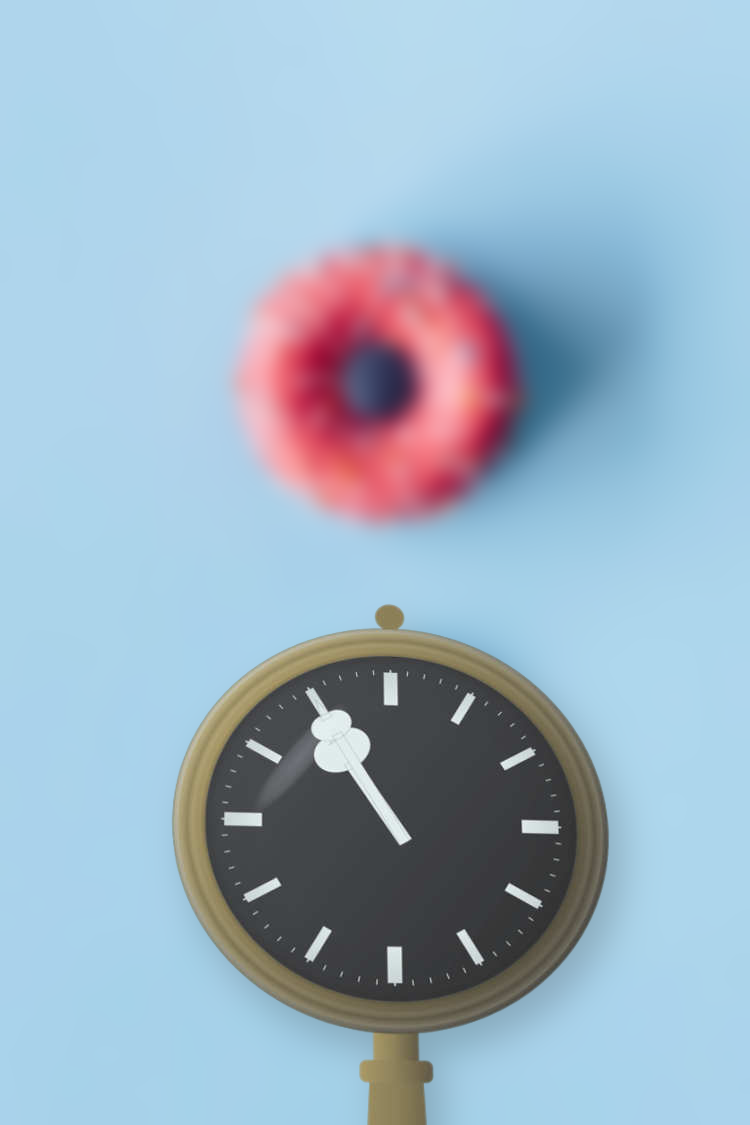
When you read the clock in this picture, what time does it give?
10:55
